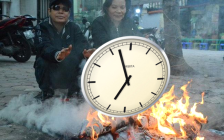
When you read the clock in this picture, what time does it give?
6:57
